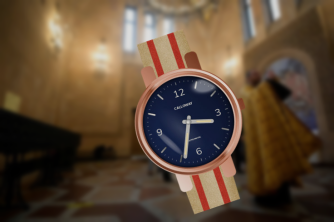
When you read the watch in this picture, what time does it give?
3:34
